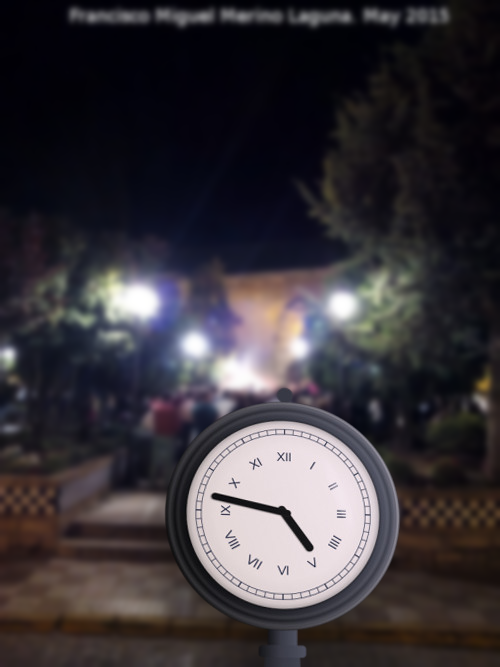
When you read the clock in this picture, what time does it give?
4:47
